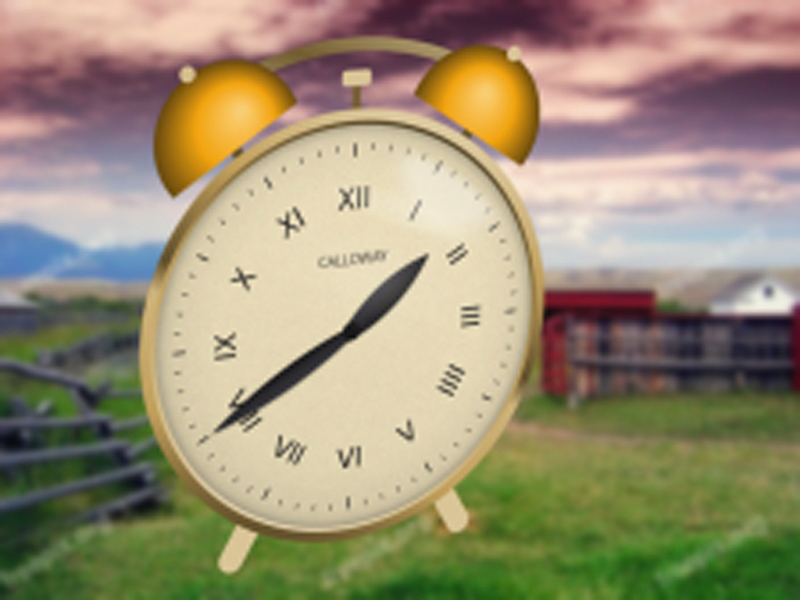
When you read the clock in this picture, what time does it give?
1:40
